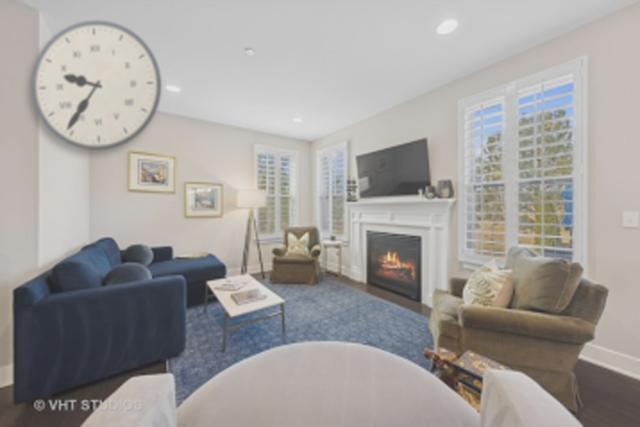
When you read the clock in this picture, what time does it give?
9:36
